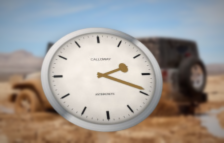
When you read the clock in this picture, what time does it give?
2:19
